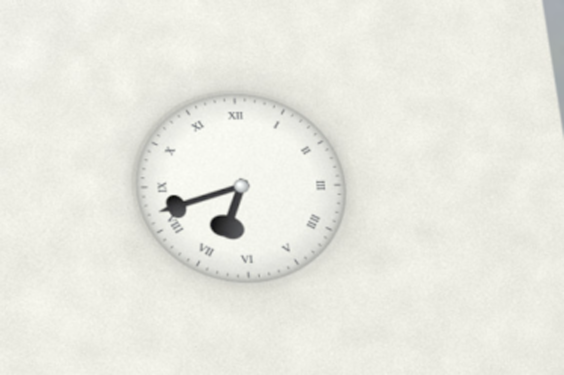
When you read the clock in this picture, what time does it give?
6:42
